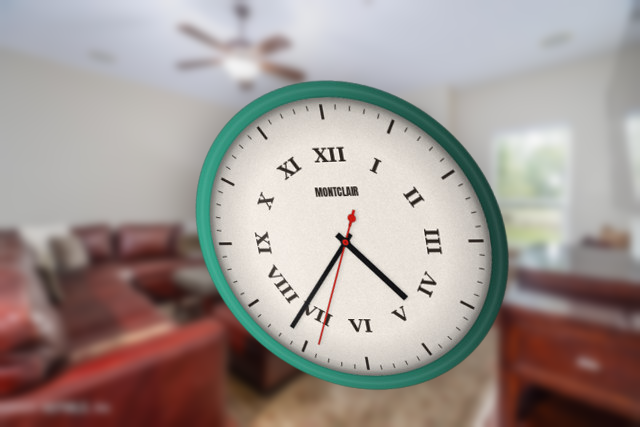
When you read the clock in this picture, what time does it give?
4:36:34
